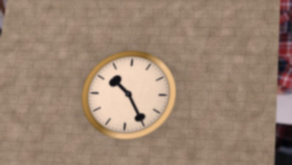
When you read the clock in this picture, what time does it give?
10:25
